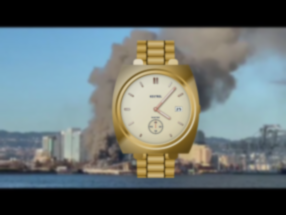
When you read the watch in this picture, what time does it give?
4:07
